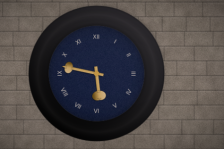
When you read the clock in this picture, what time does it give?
5:47
